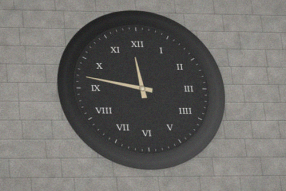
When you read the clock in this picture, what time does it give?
11:47
